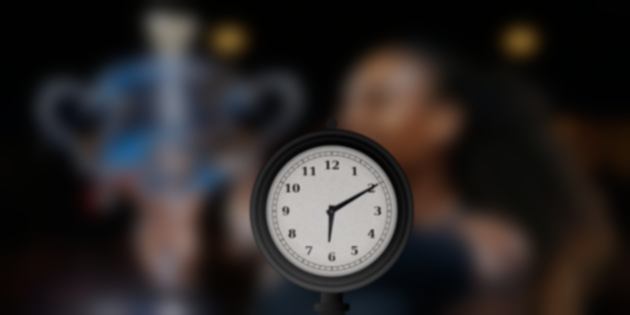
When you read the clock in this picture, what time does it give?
6:10
